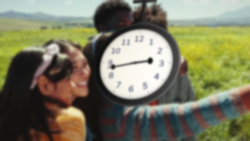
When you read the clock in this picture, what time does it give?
2:43
